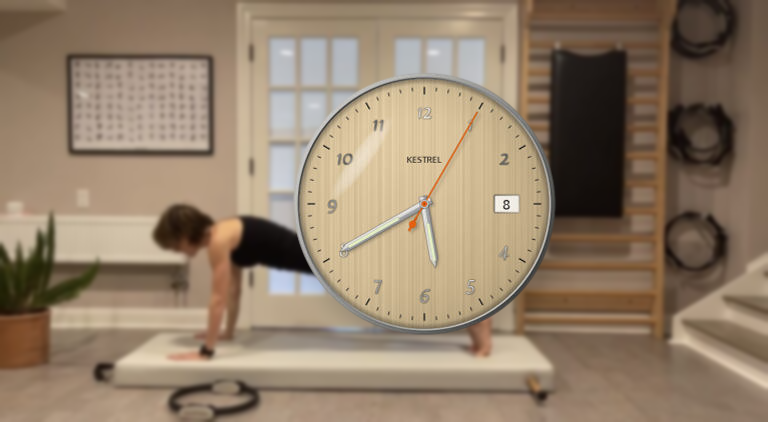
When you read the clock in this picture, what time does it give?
5:40:05
